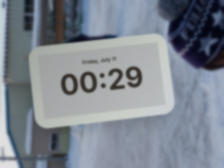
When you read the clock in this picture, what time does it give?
0:29
